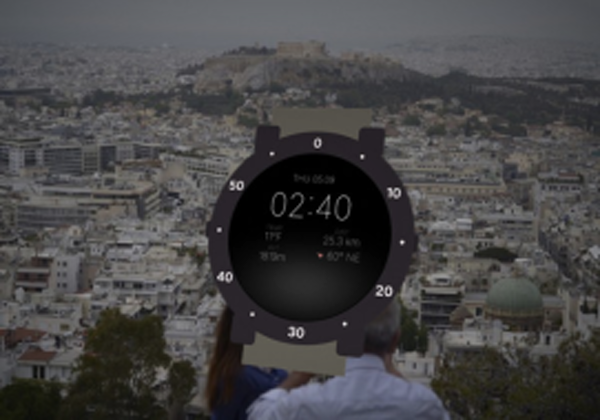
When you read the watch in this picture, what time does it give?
2:40
